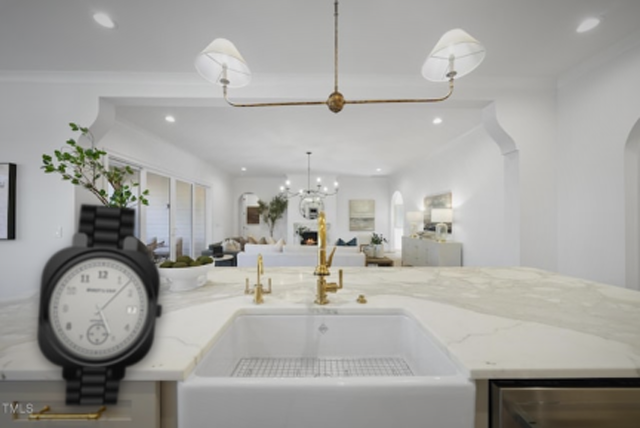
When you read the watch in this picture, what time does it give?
5:07
